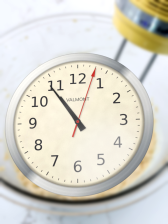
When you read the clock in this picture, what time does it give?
10:54:03
